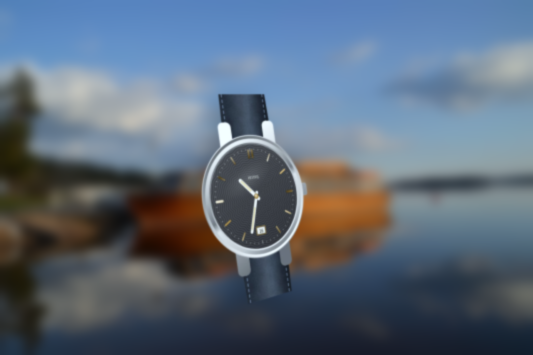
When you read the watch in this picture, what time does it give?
10:33
